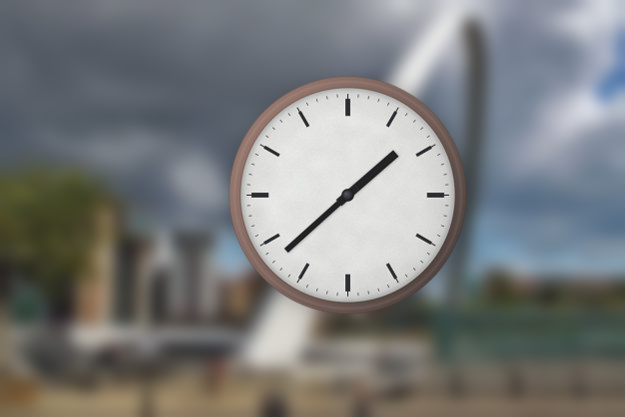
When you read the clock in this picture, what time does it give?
1:38
